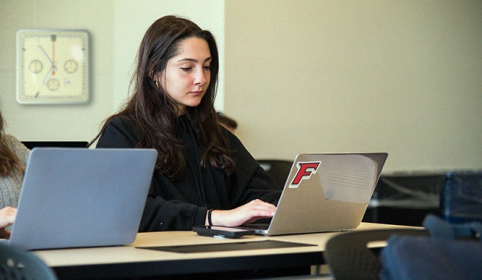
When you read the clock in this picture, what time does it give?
6:54
